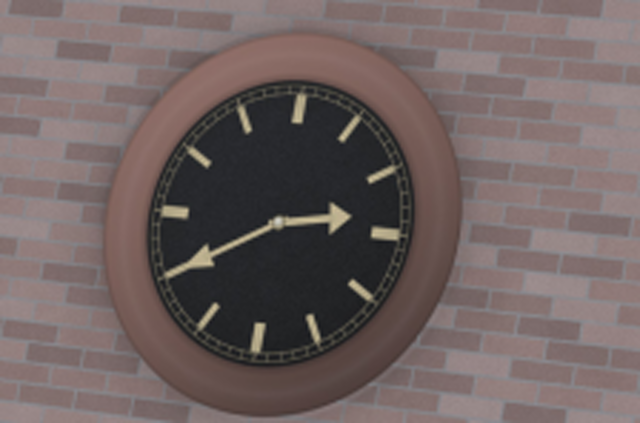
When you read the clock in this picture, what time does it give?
2:40
